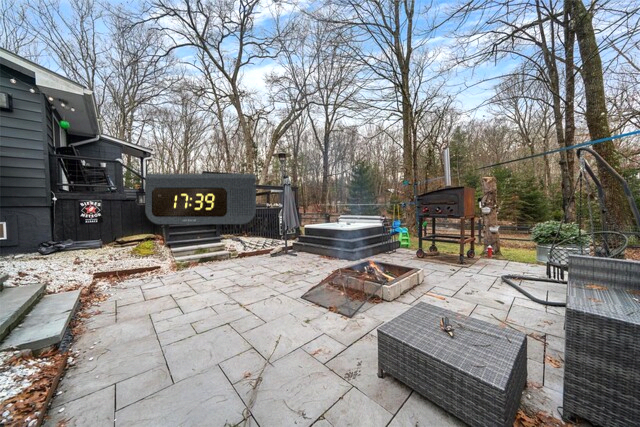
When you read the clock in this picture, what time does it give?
17:39
